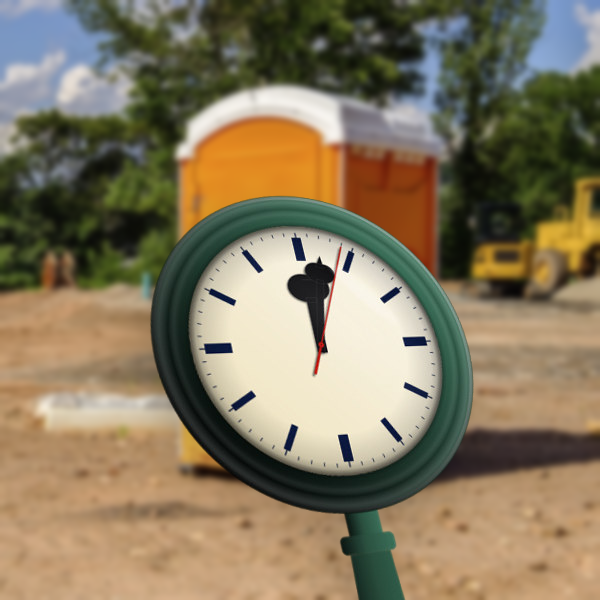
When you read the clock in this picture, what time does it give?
12:02:04
